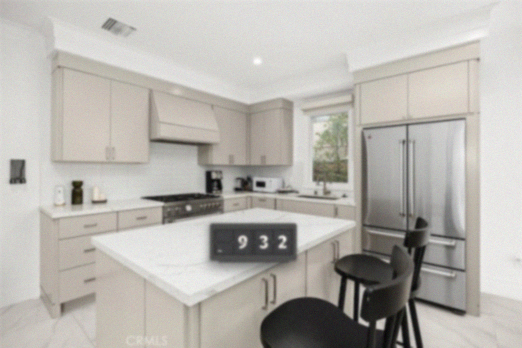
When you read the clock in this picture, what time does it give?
9:32
